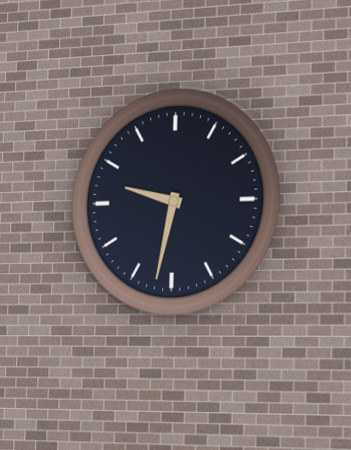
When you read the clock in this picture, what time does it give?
9:32
